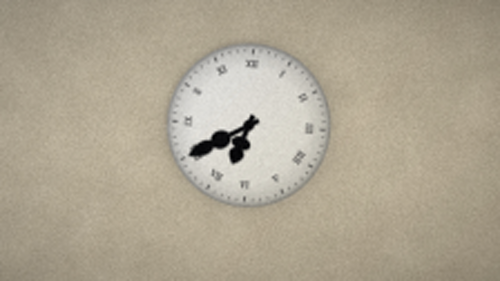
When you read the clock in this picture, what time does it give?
6:40
